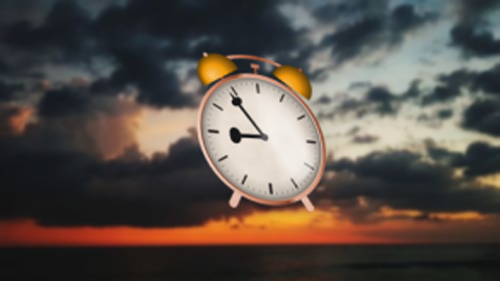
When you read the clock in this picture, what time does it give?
8:54
